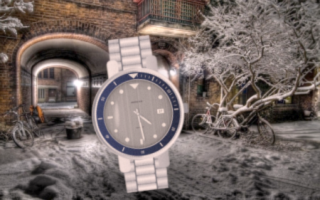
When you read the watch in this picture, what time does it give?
4:29
